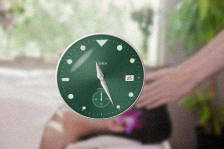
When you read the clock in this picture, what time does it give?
11:26
